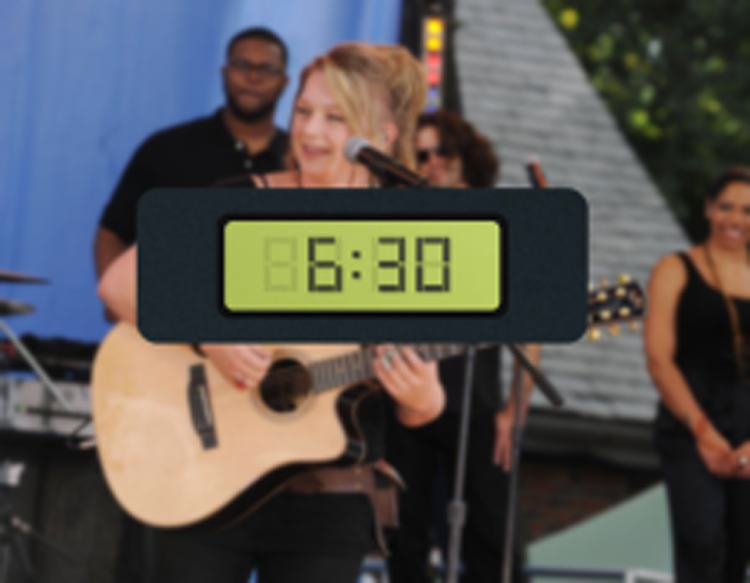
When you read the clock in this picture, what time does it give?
6:30
